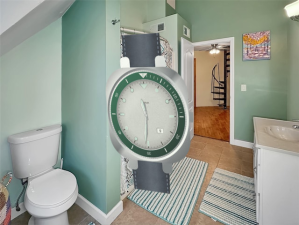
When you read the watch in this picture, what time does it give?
11:31
